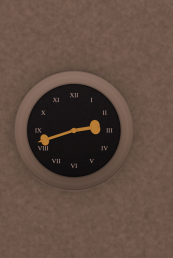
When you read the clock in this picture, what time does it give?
2:42
